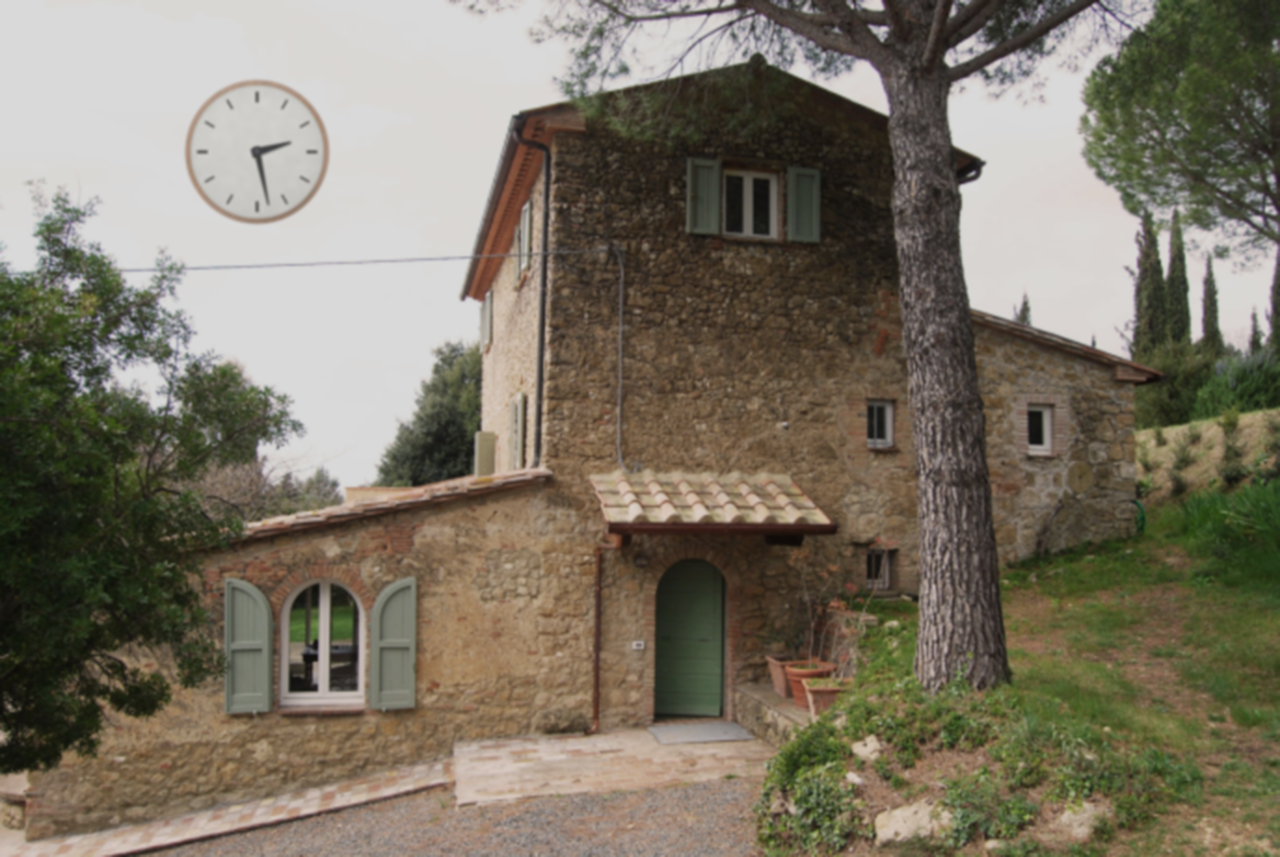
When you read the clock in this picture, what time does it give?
2:28
